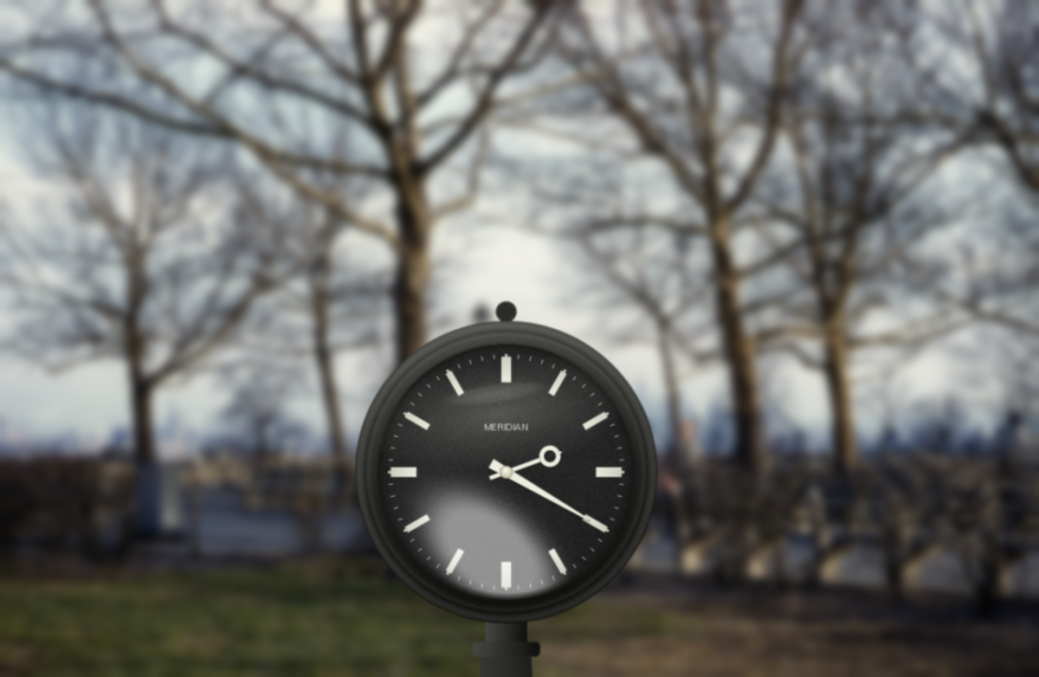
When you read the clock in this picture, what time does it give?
2:20
